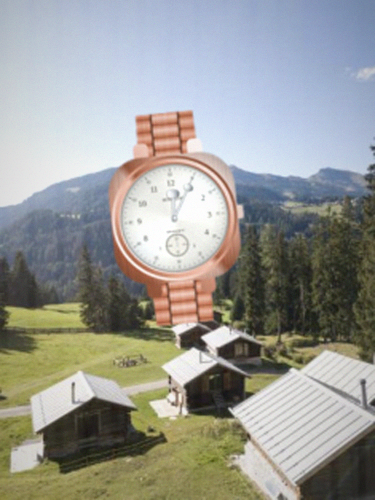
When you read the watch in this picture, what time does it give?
12:05
